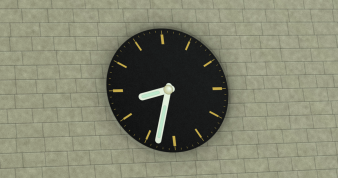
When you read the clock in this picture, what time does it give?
8:33
